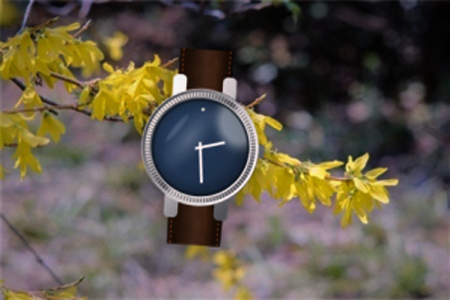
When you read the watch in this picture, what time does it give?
2:29
